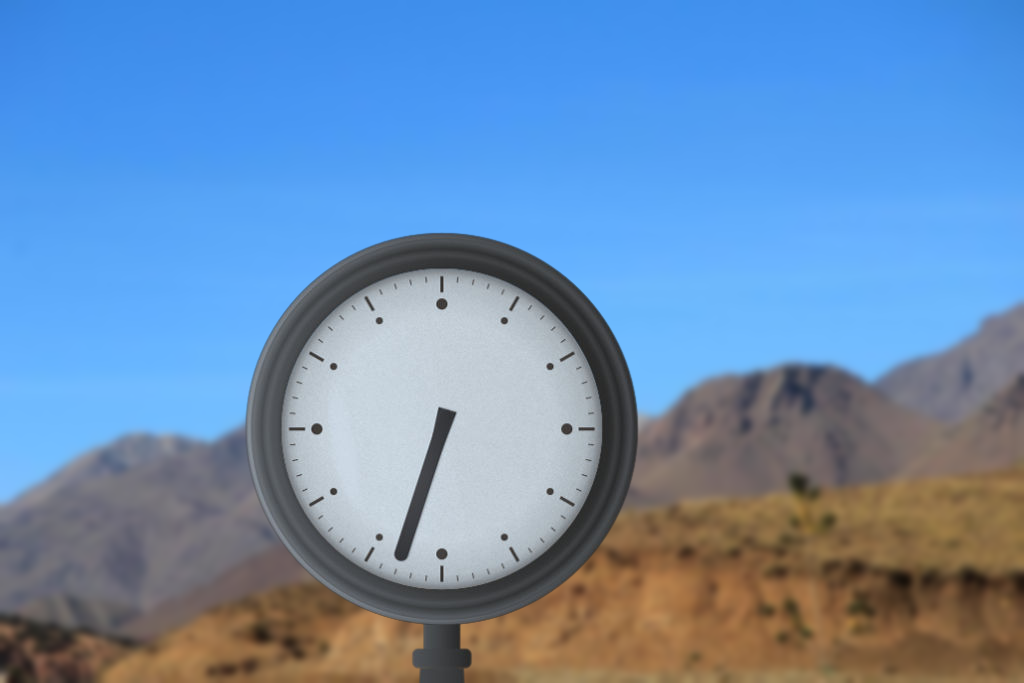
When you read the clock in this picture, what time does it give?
6:33
